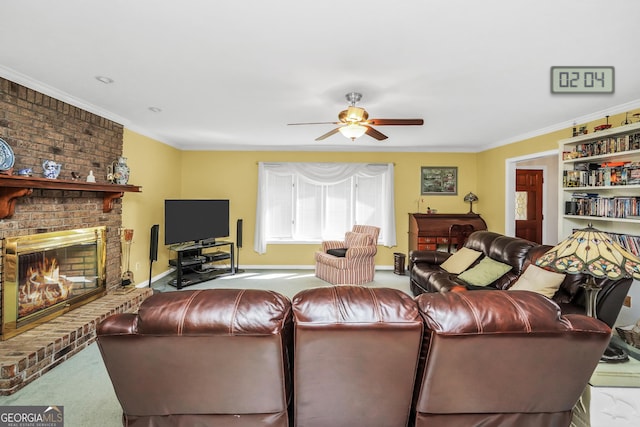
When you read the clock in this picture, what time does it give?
2:04
